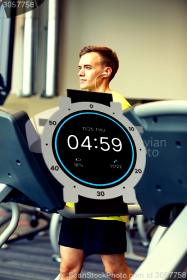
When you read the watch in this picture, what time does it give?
4:59
